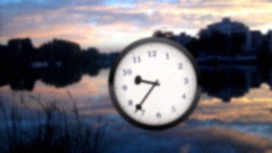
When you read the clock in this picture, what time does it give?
9:37
